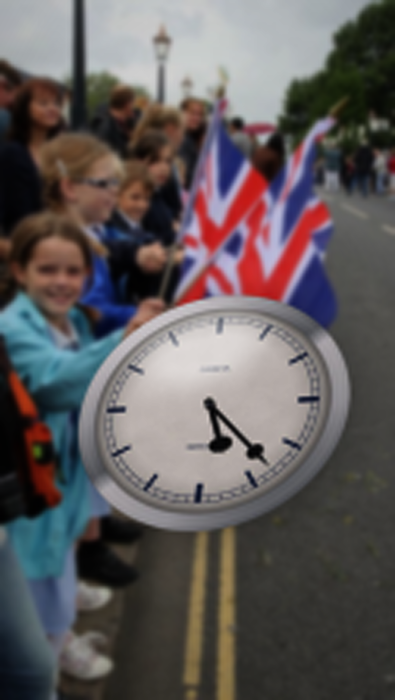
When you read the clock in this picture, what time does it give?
5:23
